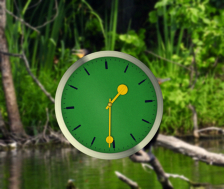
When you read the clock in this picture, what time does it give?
1:31
